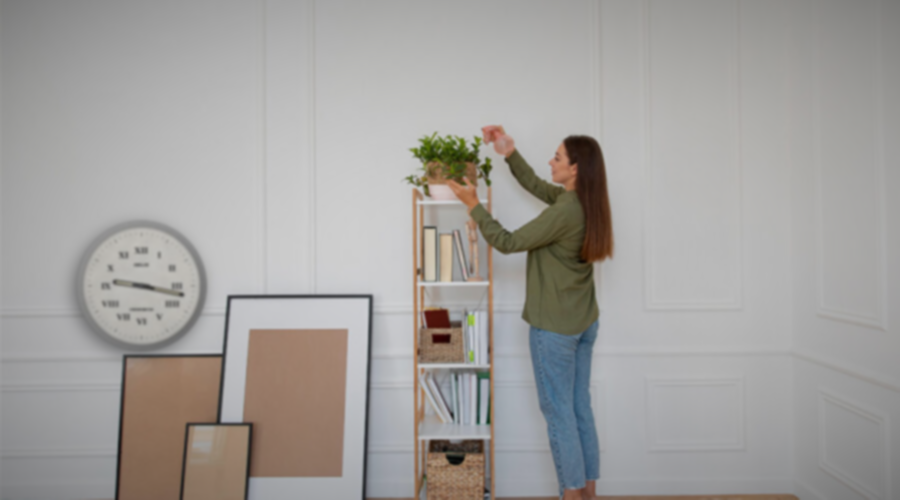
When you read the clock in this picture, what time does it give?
9:17
